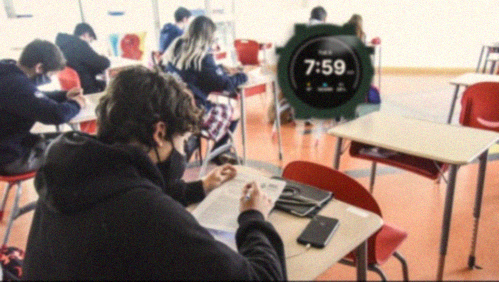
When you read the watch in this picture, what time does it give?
7:59
